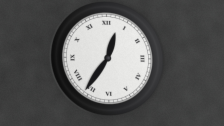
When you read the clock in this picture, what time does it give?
12:36
